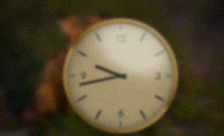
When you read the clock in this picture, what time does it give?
9:43
